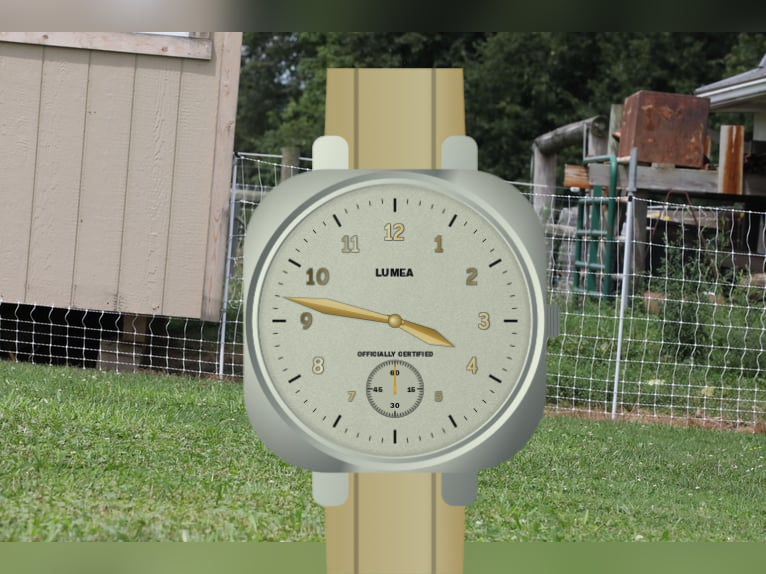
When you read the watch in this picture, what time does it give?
3:47
